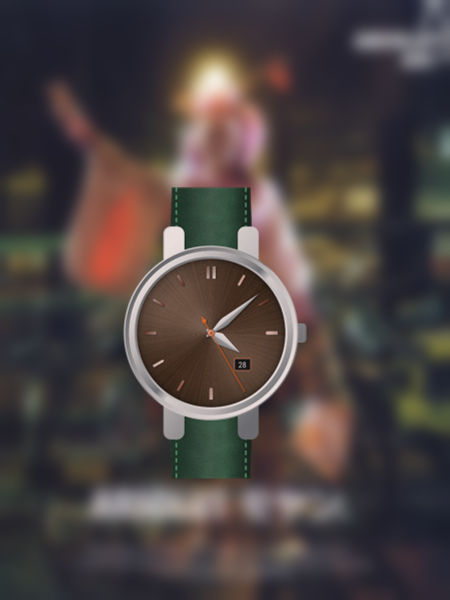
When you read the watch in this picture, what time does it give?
4:08:25
